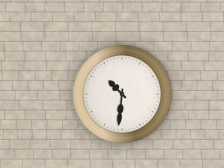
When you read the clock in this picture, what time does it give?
10:31
